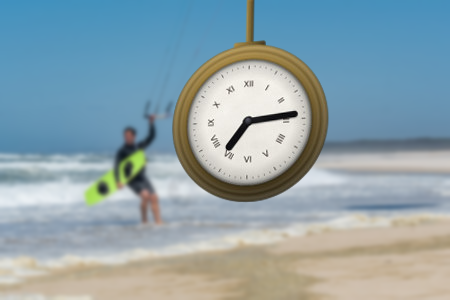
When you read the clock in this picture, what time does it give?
7:14
